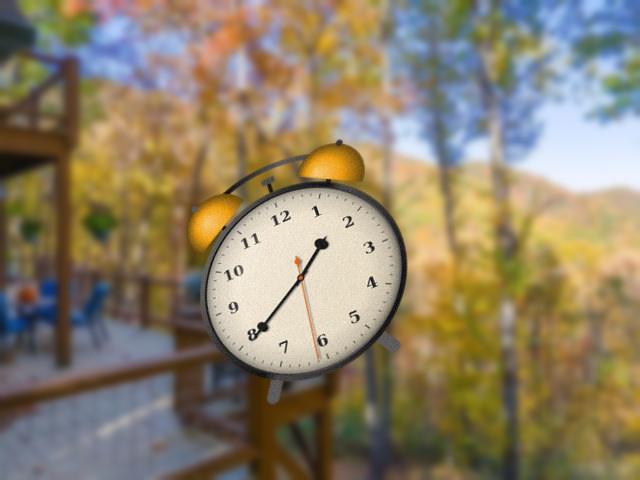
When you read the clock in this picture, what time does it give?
1:39:31
